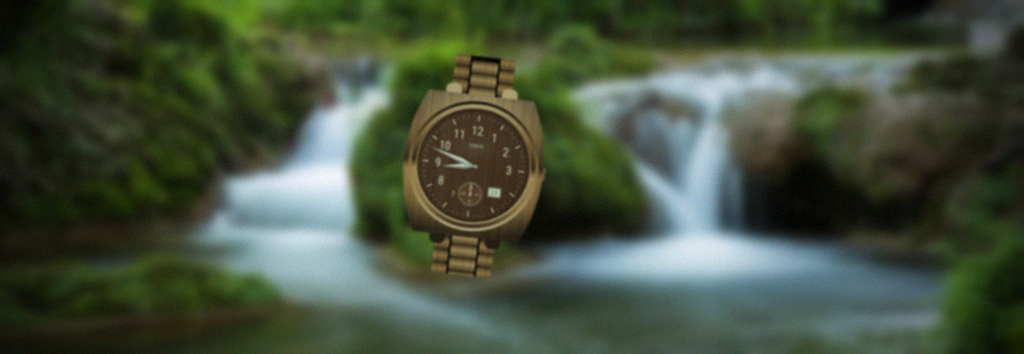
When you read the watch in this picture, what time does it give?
8:48
